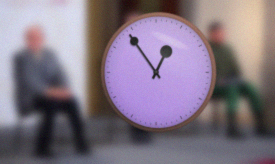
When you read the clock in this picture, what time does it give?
12:54
